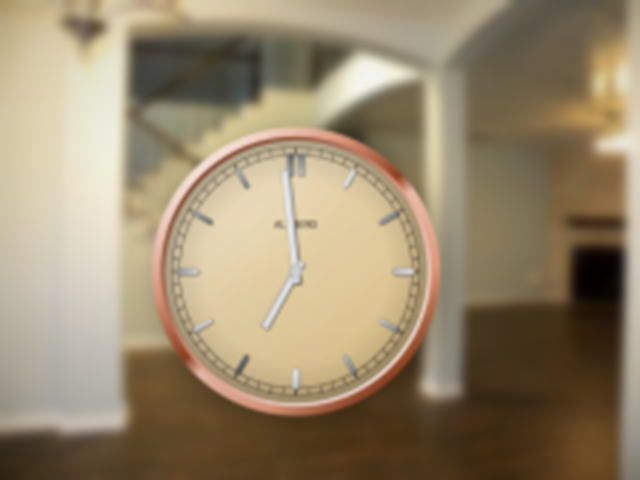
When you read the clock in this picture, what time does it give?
6:59
